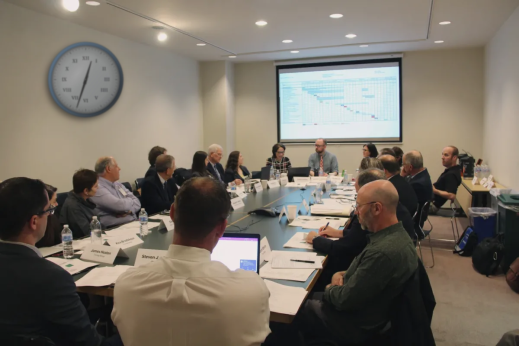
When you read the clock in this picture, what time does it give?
12:33
